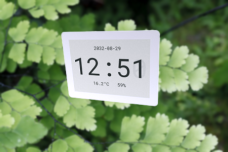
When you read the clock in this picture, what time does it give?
12:51
